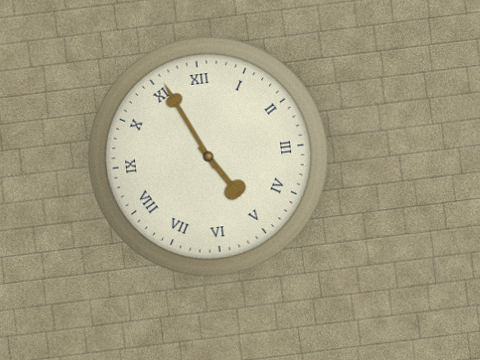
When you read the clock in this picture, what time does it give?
4:56
